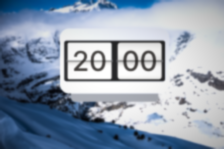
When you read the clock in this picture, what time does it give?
20:00
